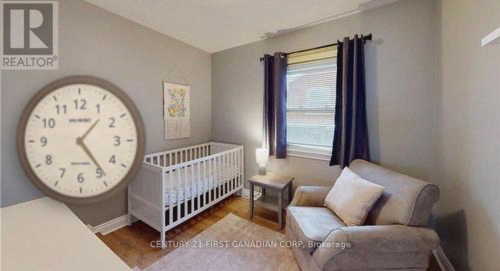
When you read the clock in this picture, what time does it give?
1:24
